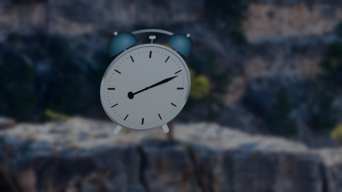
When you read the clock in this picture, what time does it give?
8:11
